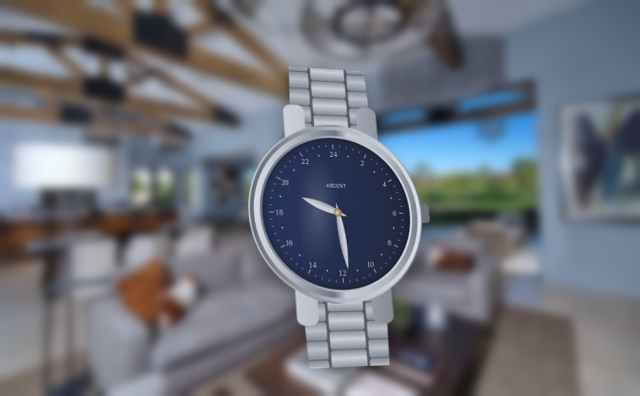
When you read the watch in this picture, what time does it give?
19:29
